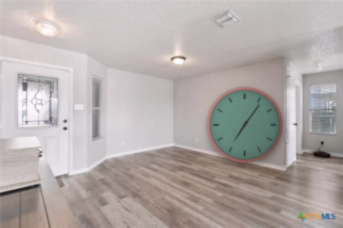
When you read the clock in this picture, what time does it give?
7:06
